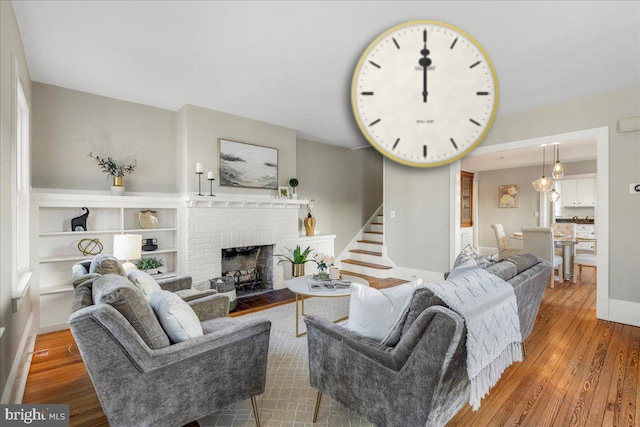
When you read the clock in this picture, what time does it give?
12:00
